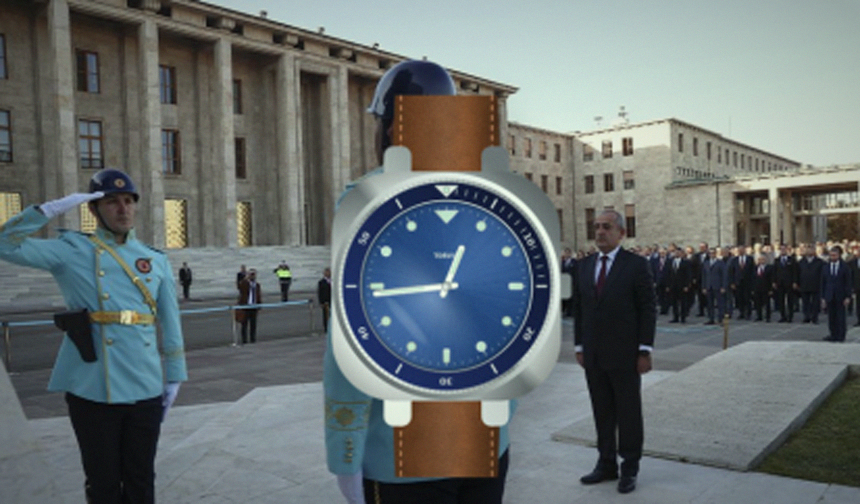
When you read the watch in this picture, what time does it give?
12:44
